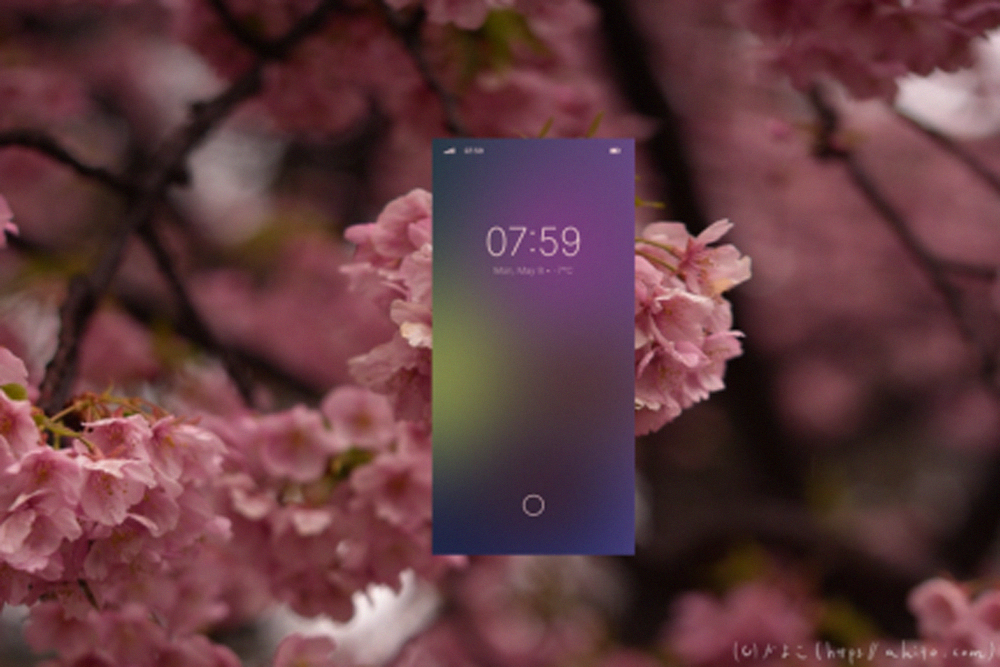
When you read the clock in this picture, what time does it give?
7:59
